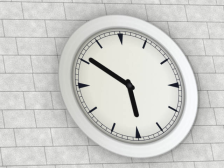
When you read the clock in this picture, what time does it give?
5:51
